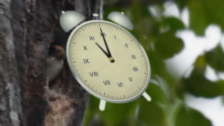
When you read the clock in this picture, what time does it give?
11:00
